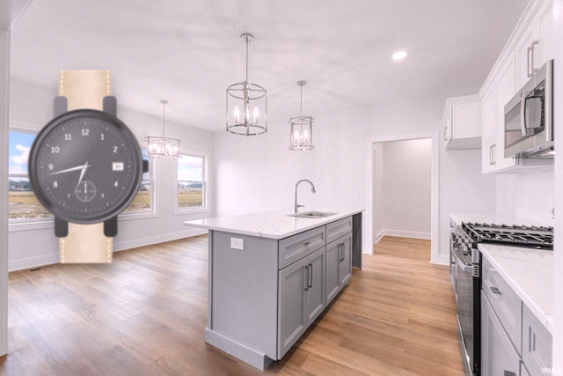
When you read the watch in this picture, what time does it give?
6:43
